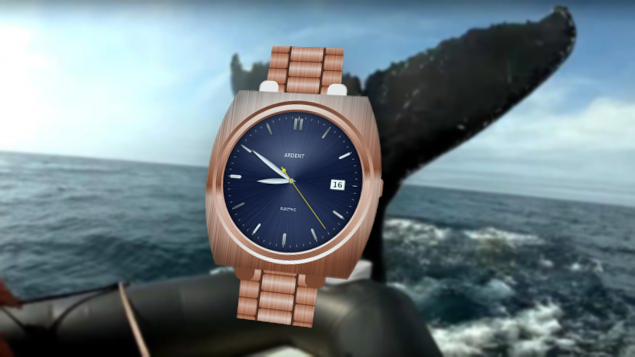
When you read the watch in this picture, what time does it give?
8:50:23
